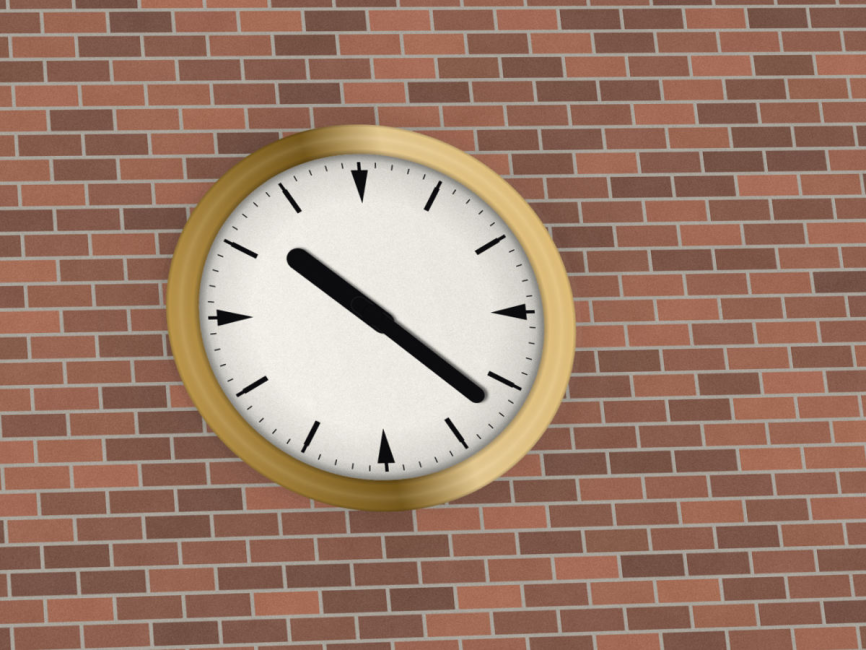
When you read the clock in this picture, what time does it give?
10:22
